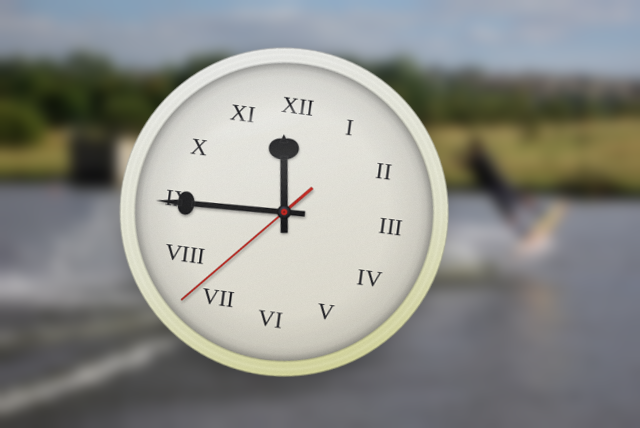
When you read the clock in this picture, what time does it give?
11:44:37
